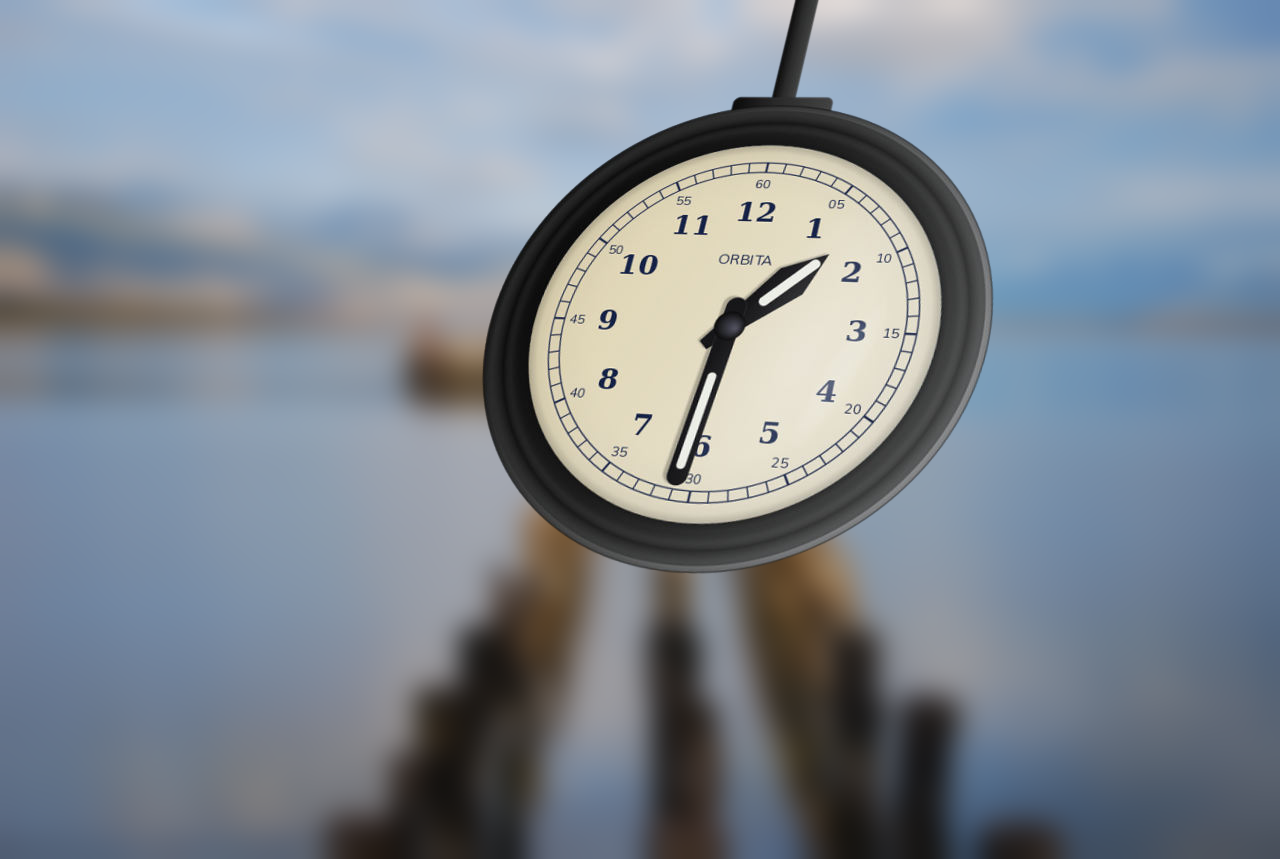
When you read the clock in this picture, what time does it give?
1:31
